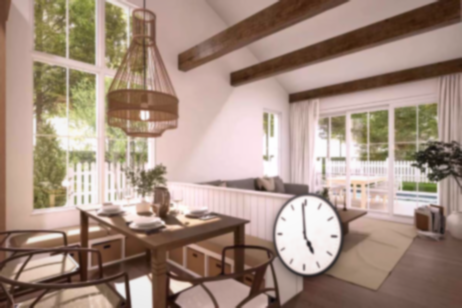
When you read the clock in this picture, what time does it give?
4:59
